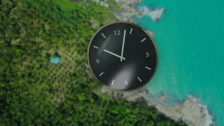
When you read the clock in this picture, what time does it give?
10:03
